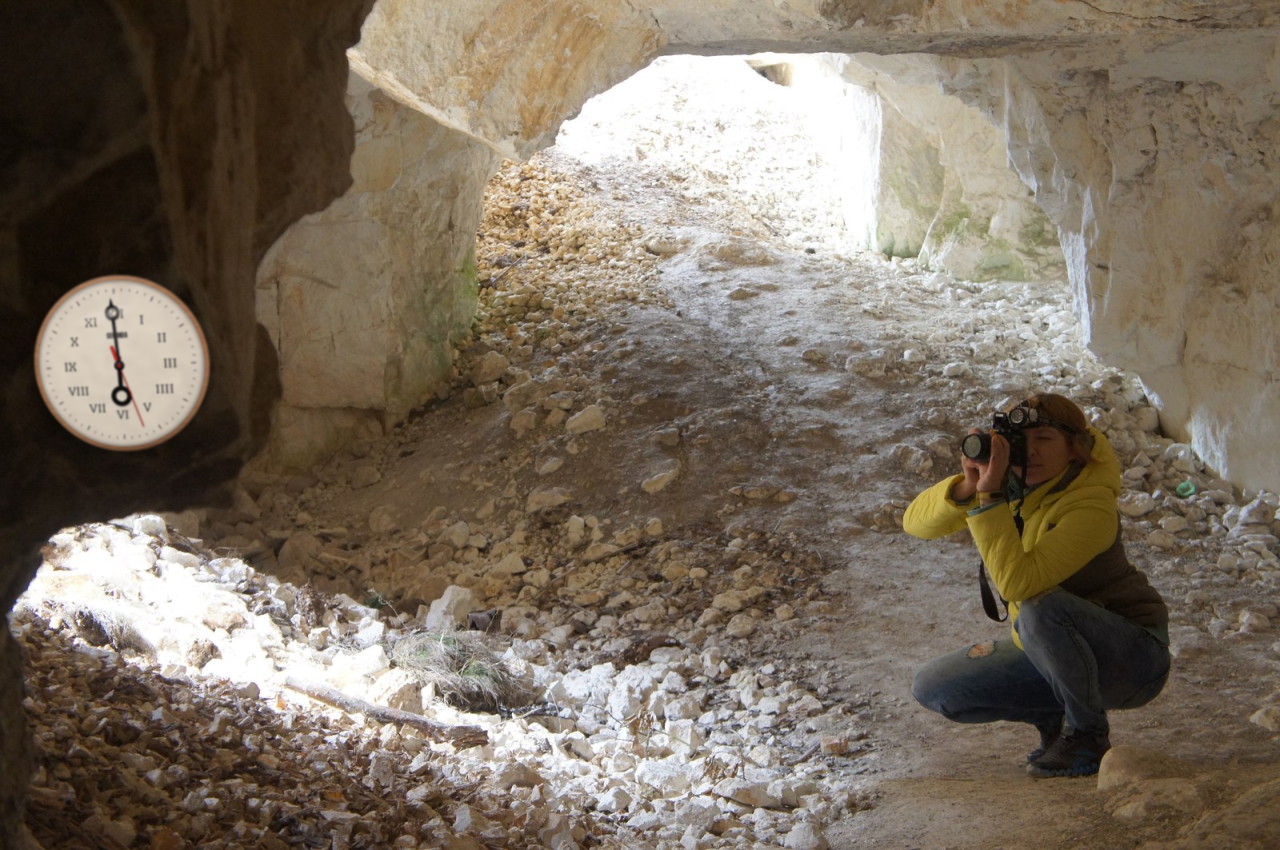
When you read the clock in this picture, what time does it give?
5:59:27
